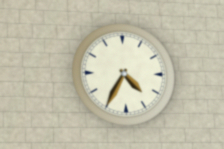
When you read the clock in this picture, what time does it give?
4:35
